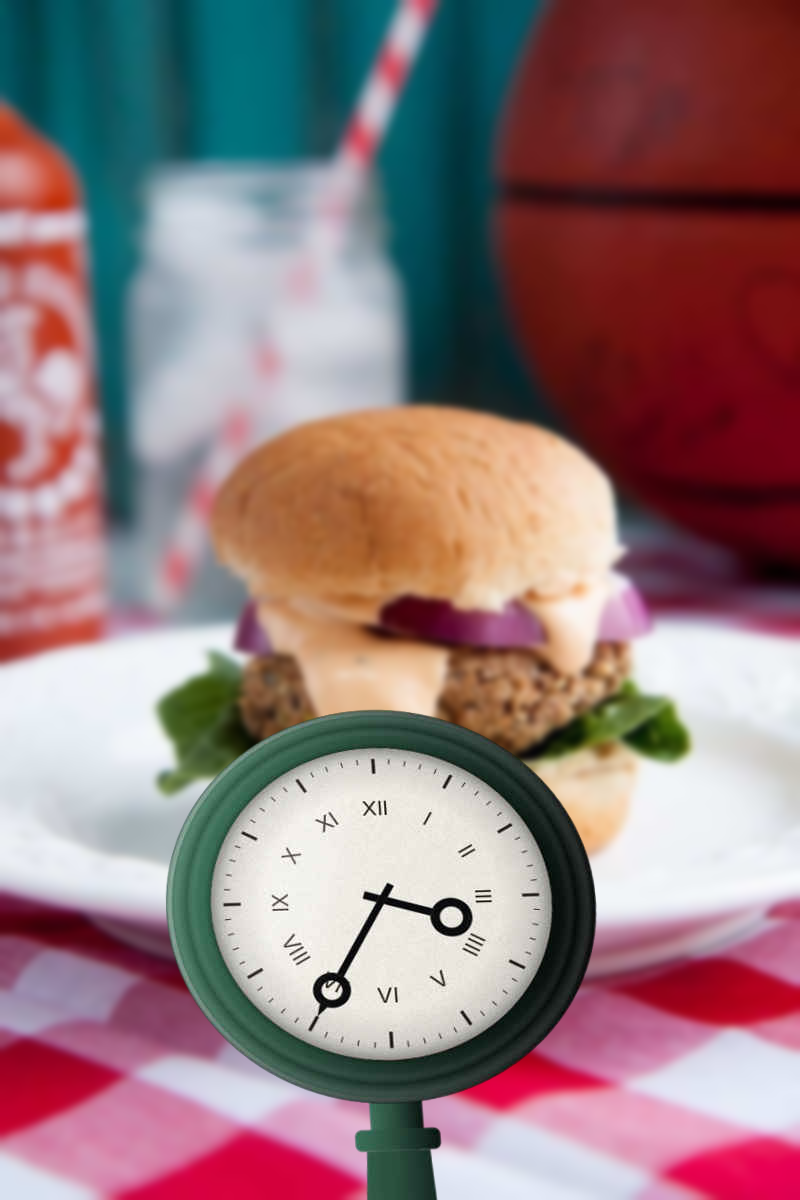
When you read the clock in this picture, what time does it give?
3:35
